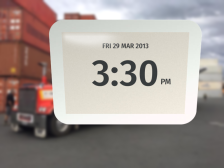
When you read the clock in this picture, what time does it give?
3:30
